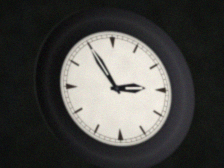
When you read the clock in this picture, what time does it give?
2:55
